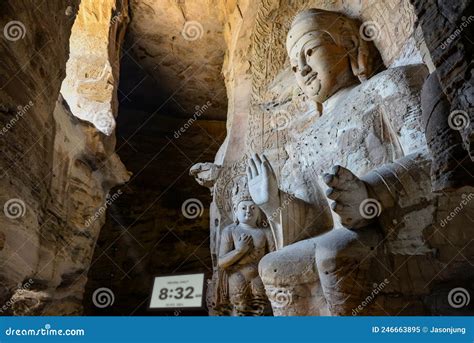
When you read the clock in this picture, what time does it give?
8:32
